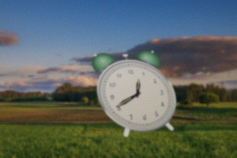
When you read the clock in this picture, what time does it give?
12:41
